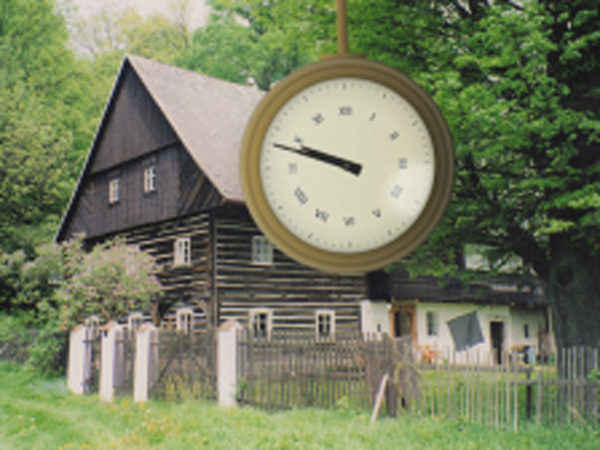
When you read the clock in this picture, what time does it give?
9:48
